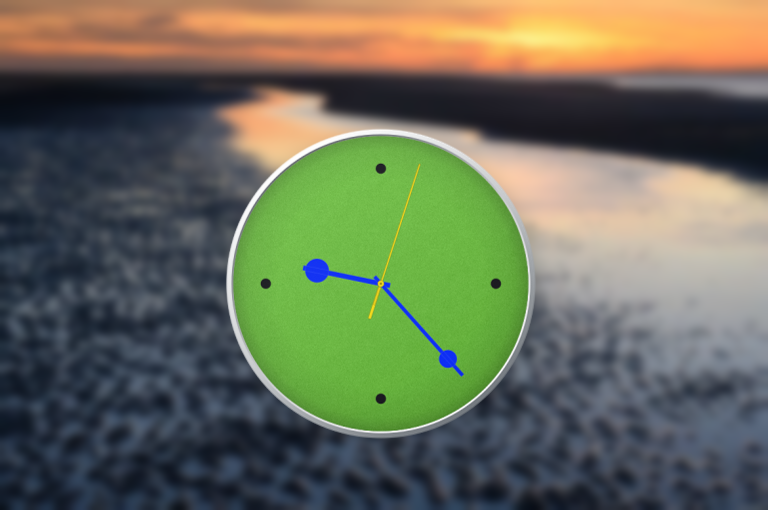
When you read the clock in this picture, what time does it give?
9:23:03
